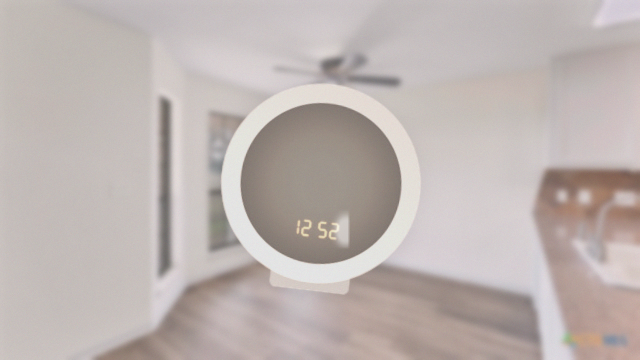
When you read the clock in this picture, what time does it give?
12:52
